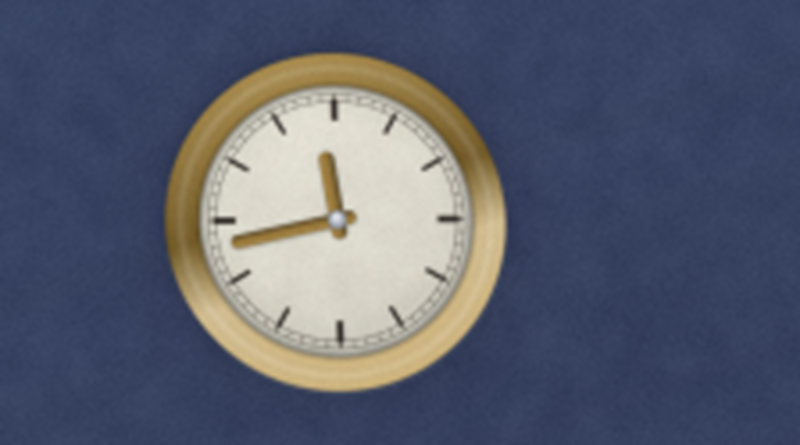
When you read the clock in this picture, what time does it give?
11:43
